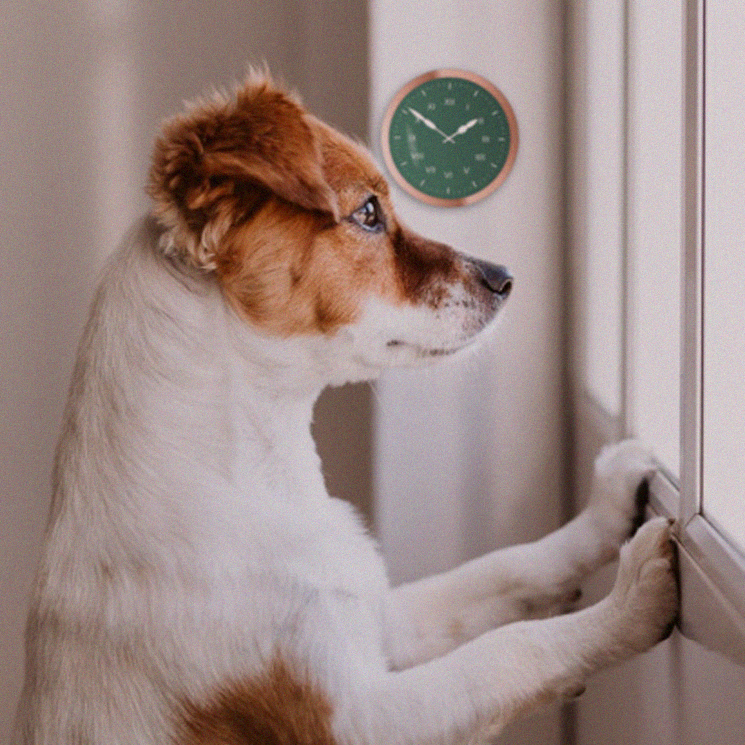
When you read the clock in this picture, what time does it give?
1:51
